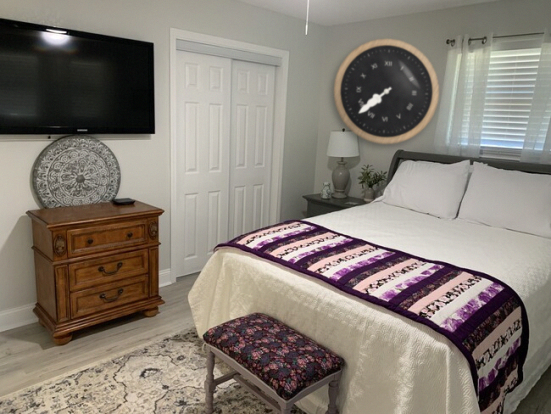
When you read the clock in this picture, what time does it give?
7:38
